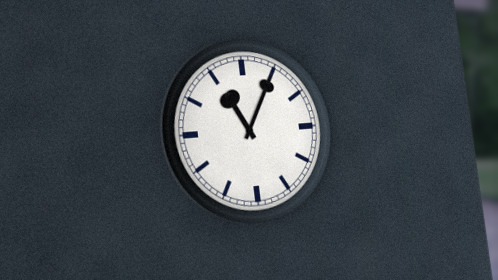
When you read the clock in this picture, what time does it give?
11:05
